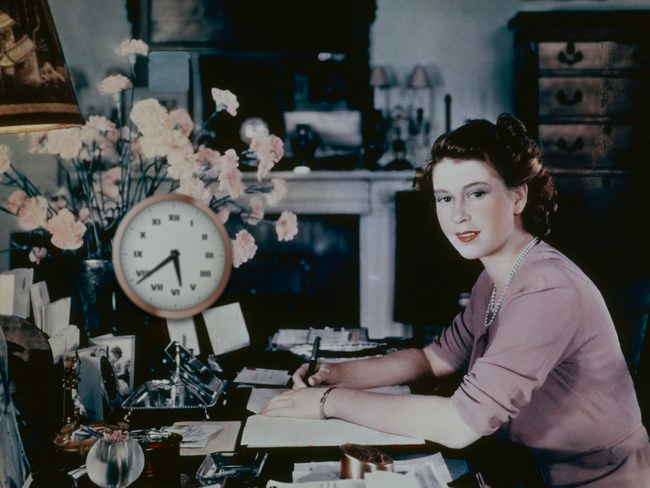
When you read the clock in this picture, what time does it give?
5:39
